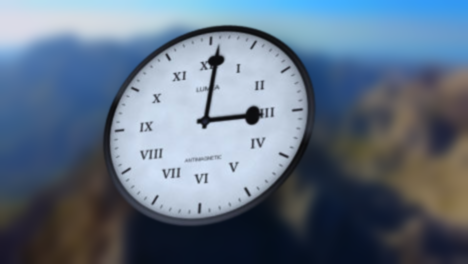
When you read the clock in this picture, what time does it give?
3:01
